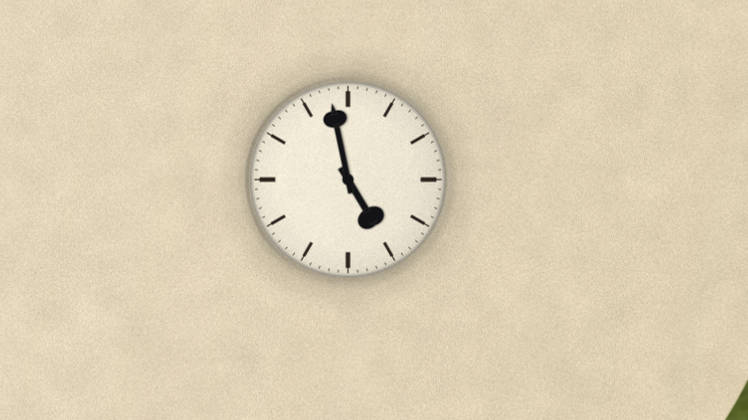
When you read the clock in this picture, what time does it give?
4:58
